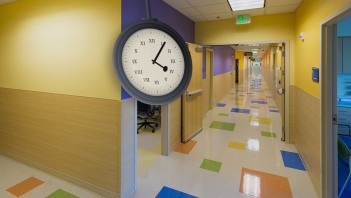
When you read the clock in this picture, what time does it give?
4:06
